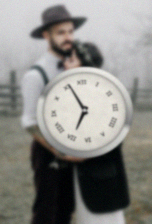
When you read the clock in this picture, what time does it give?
6:56
